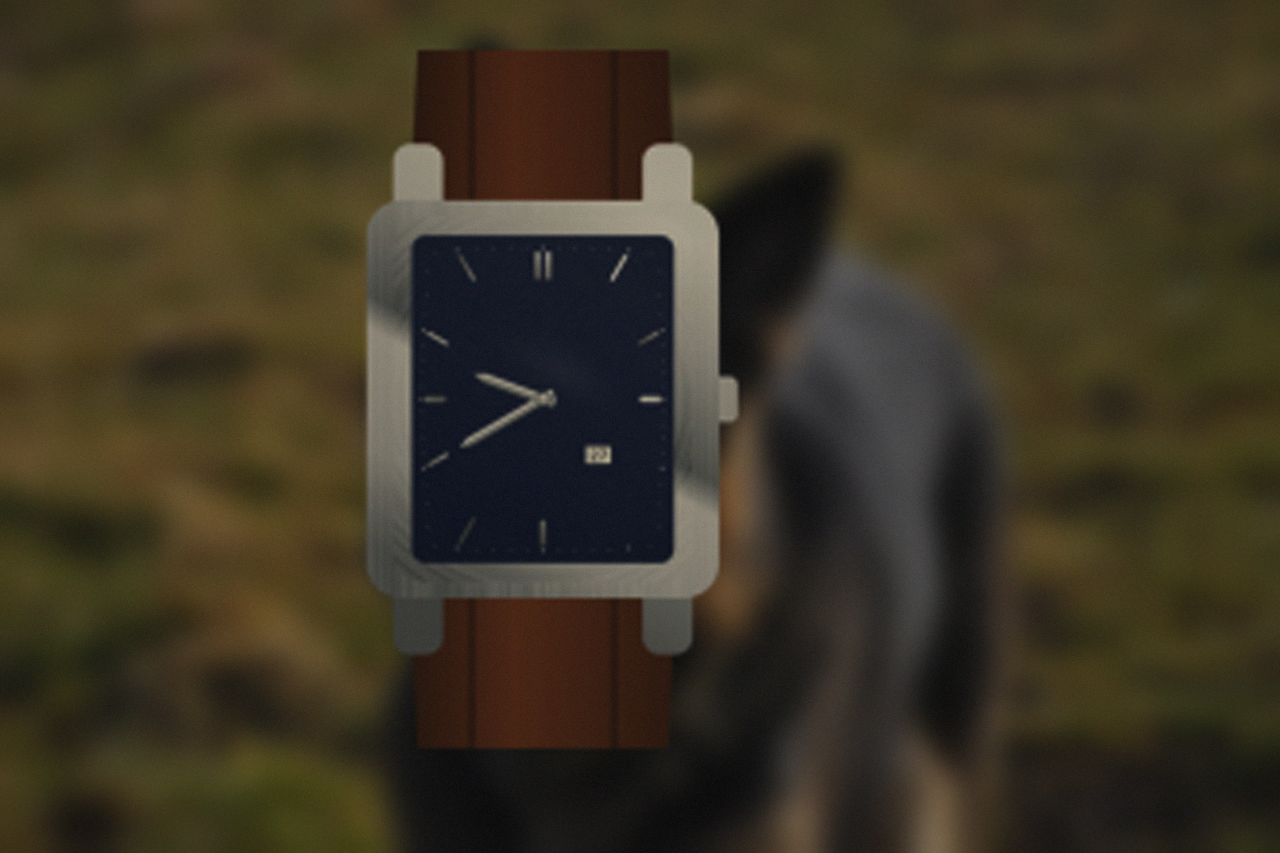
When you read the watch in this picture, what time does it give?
9:40
